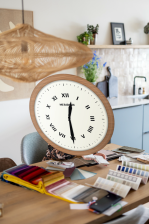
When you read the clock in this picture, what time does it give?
12:30
